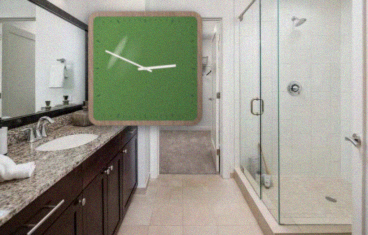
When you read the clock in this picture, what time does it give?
2:49
